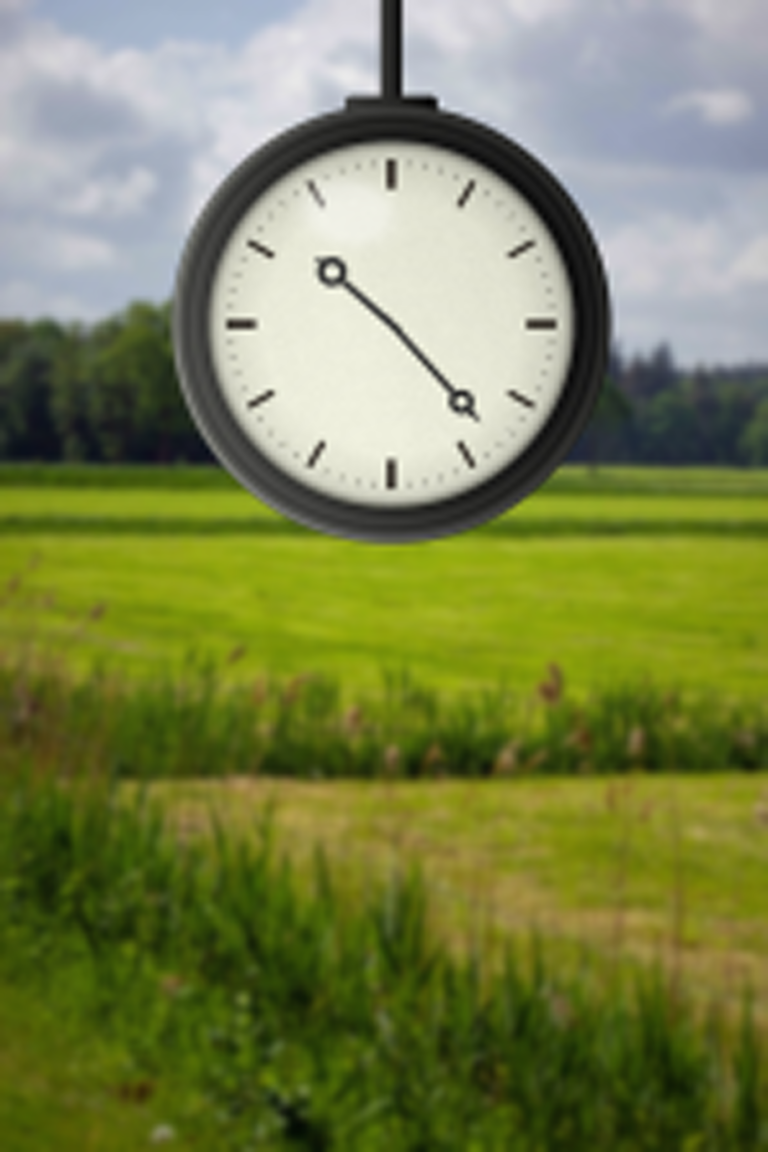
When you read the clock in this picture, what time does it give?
10:23
